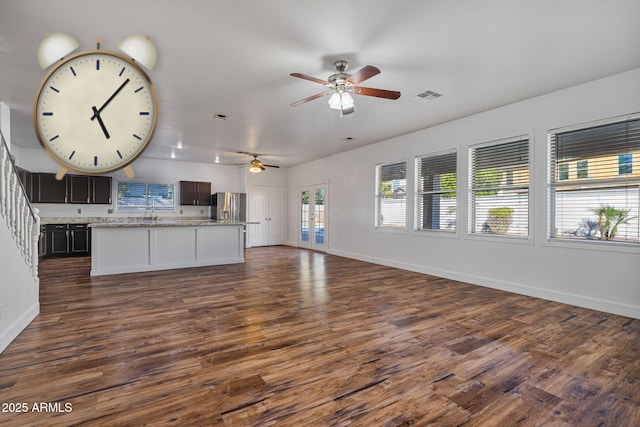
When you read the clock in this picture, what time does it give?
5:07
